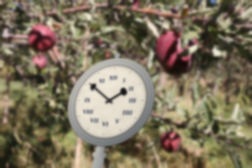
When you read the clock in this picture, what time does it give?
1:51
